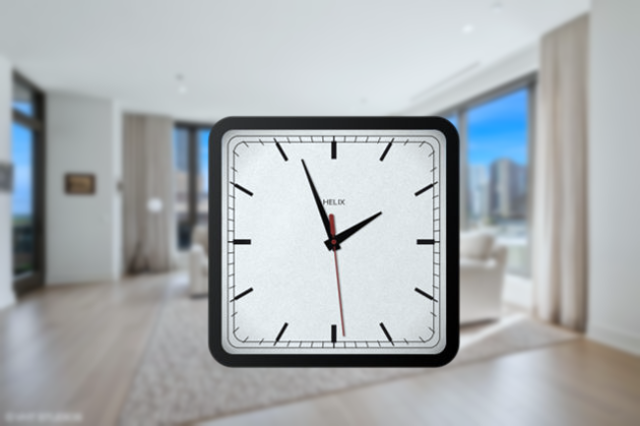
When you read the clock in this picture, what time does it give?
1:56:29
